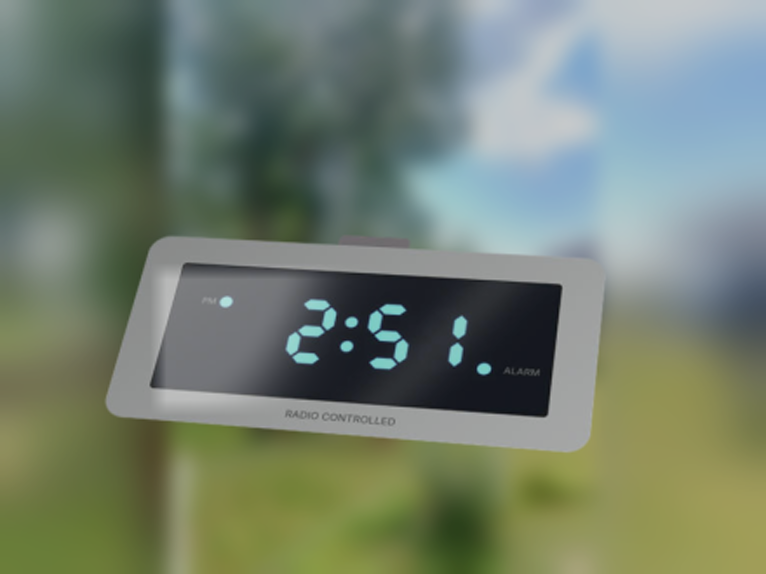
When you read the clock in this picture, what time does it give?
2:51
